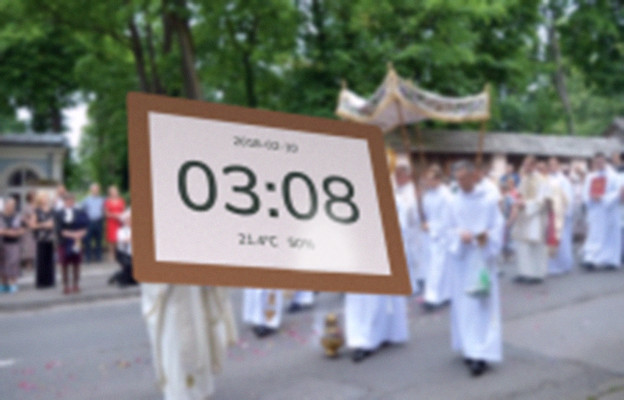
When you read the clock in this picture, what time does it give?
3:08
